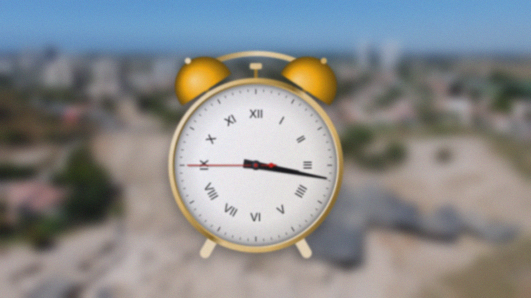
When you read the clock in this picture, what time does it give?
3:16:45
